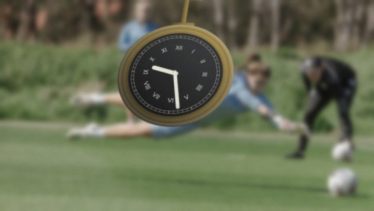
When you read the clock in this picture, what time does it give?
9:28
